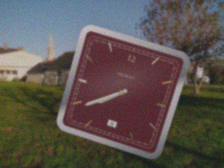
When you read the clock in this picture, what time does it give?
7:39
